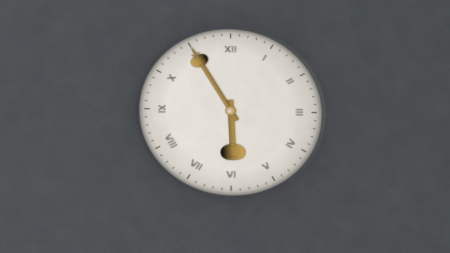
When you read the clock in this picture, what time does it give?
5:55
